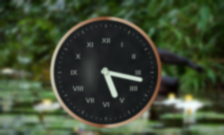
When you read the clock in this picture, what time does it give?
5:17
